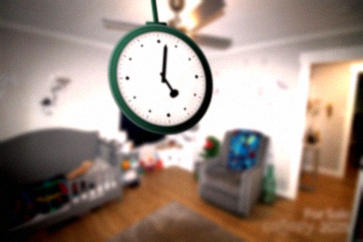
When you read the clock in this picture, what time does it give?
5:02
